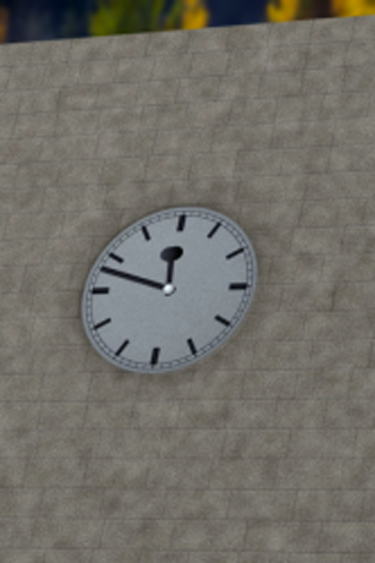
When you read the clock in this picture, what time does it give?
11:48
